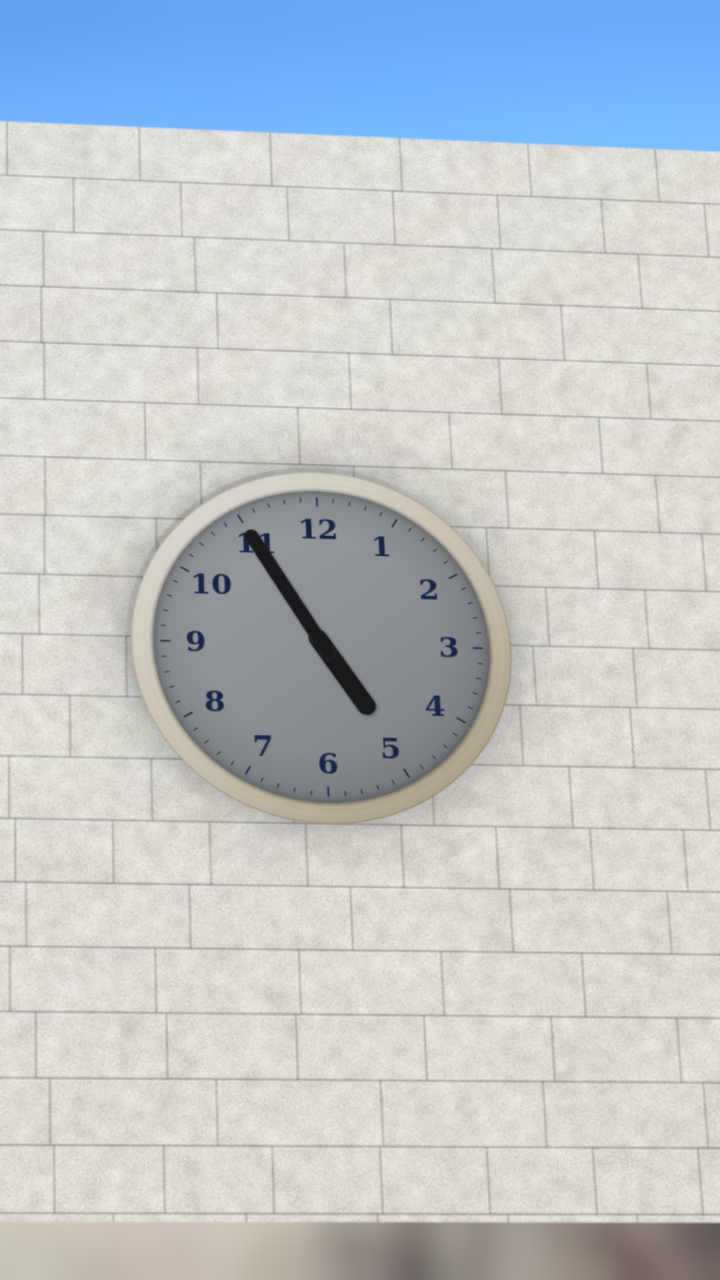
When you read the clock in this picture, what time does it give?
4:55
